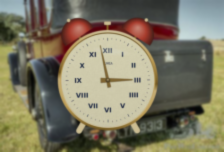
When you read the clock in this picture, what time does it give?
2:58
